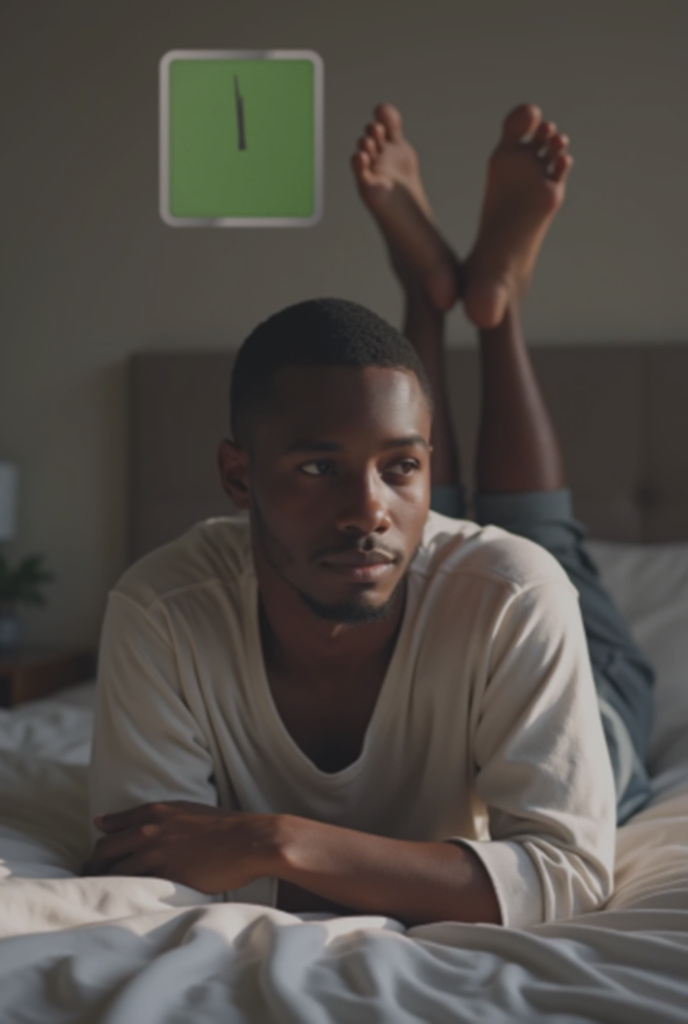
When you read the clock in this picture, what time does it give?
11:59
